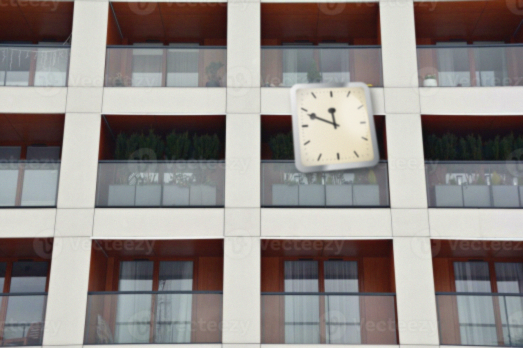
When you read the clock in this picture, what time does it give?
11:49
